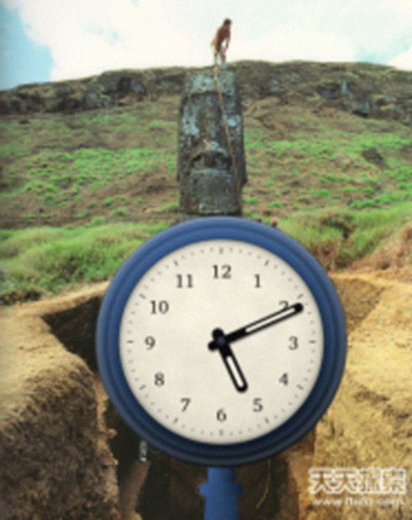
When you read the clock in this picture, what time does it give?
5:11
